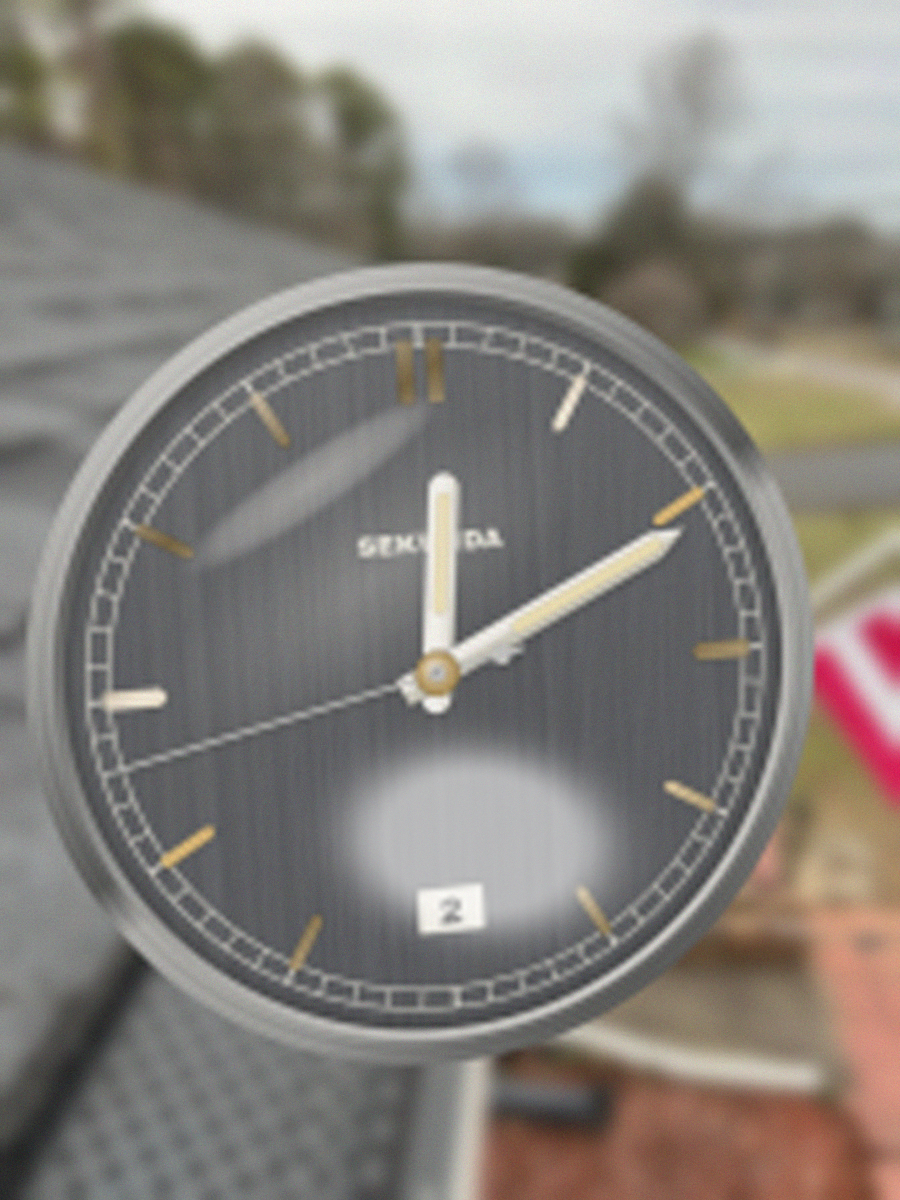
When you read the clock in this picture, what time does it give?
12:10:43
